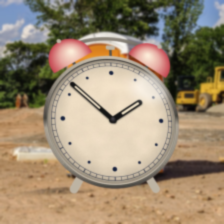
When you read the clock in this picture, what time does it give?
1:52
